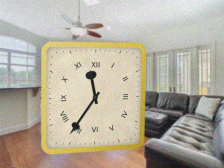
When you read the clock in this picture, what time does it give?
11:36
